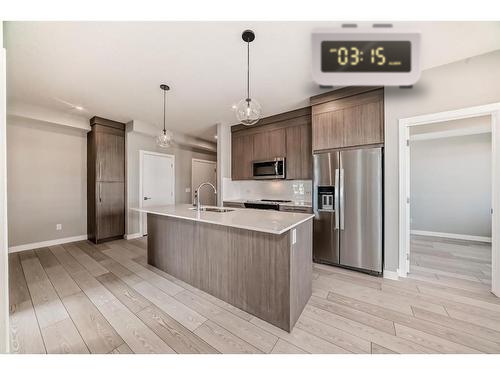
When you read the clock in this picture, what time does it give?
3:15
